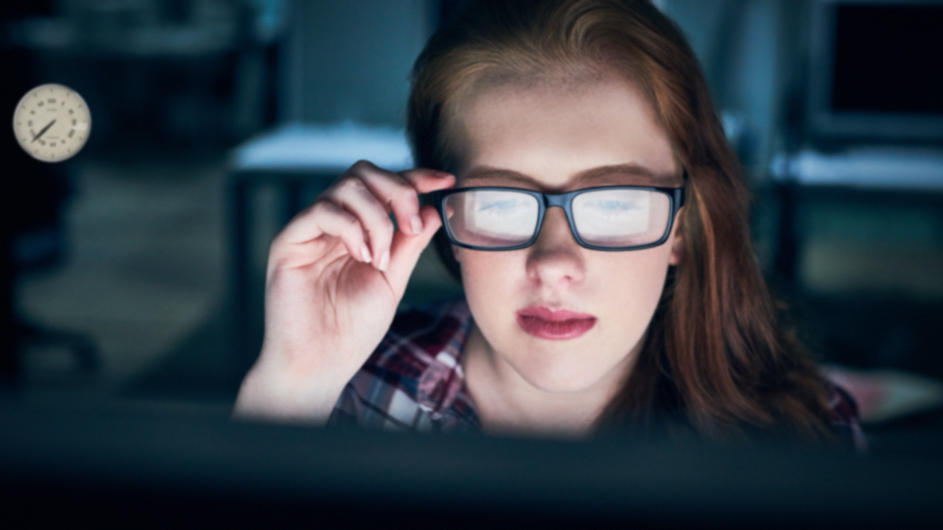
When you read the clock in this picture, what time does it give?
7:38
